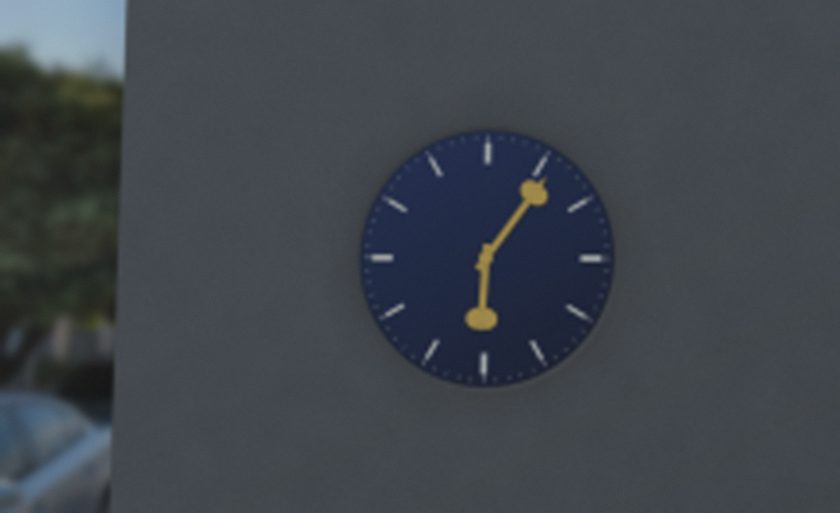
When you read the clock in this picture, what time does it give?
6:06
